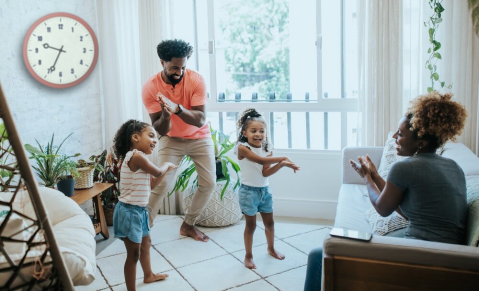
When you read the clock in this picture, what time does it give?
9:34
